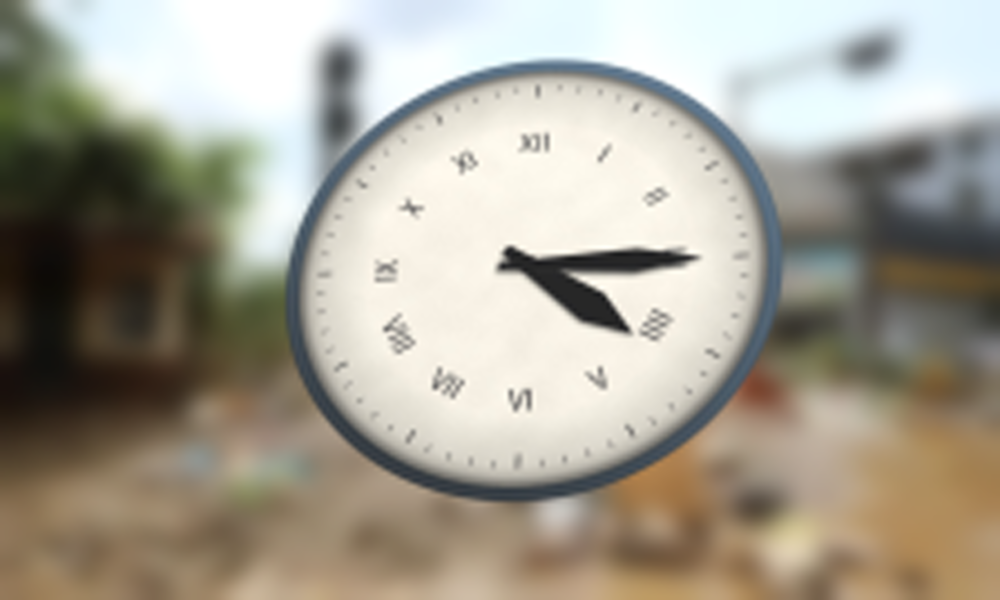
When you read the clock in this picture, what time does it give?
4:15
